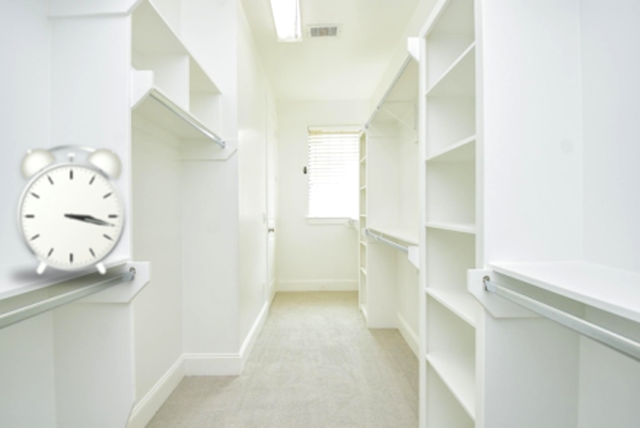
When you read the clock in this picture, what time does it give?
3:17
